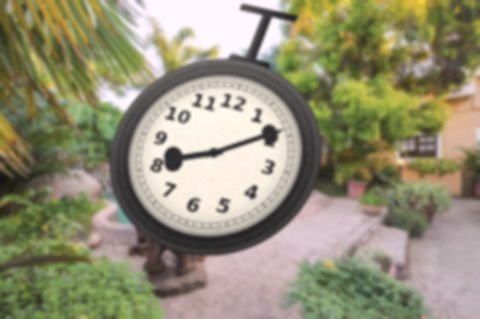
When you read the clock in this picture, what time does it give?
8:09
